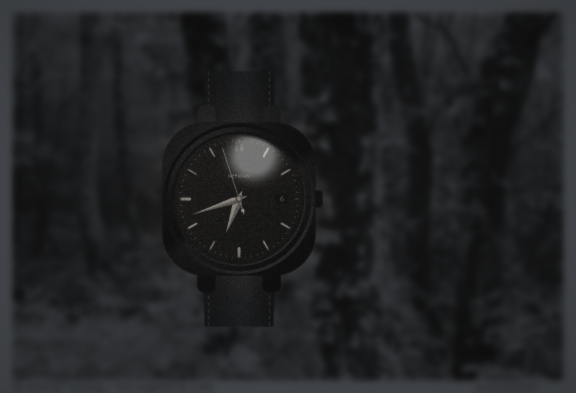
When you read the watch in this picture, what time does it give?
6:41:57
